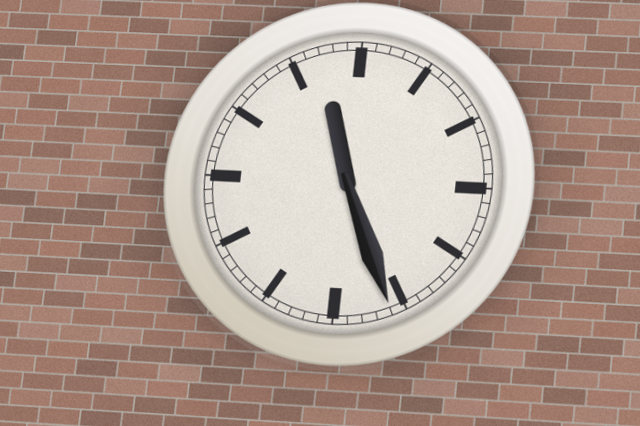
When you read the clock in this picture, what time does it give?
11:26
